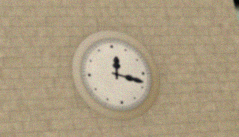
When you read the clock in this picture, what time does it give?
12:18
